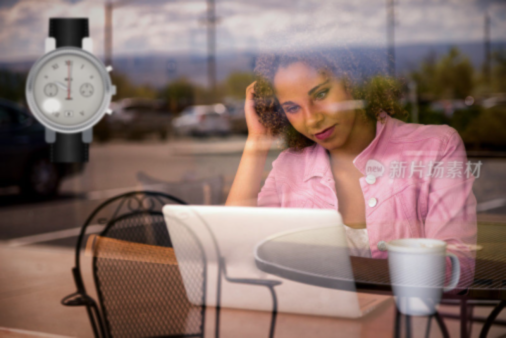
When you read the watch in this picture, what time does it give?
10:01
